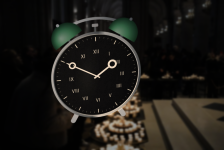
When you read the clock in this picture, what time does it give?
1:50
